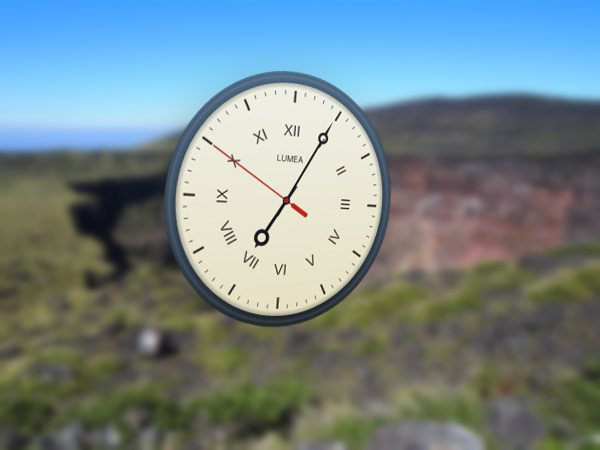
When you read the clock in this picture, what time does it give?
7:04:50
